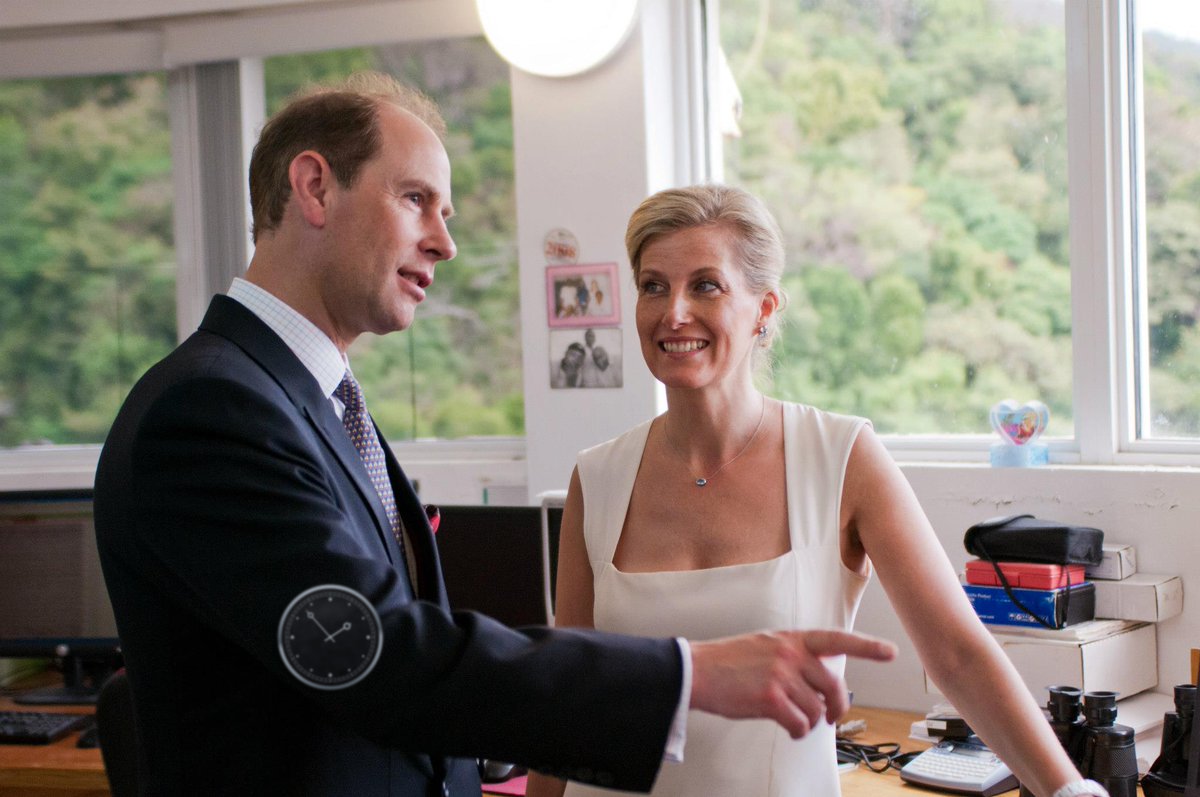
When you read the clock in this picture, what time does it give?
1:53
